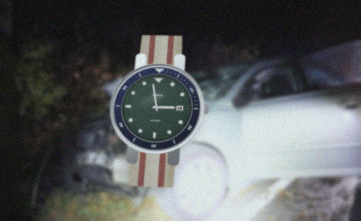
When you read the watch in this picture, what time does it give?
2:58
